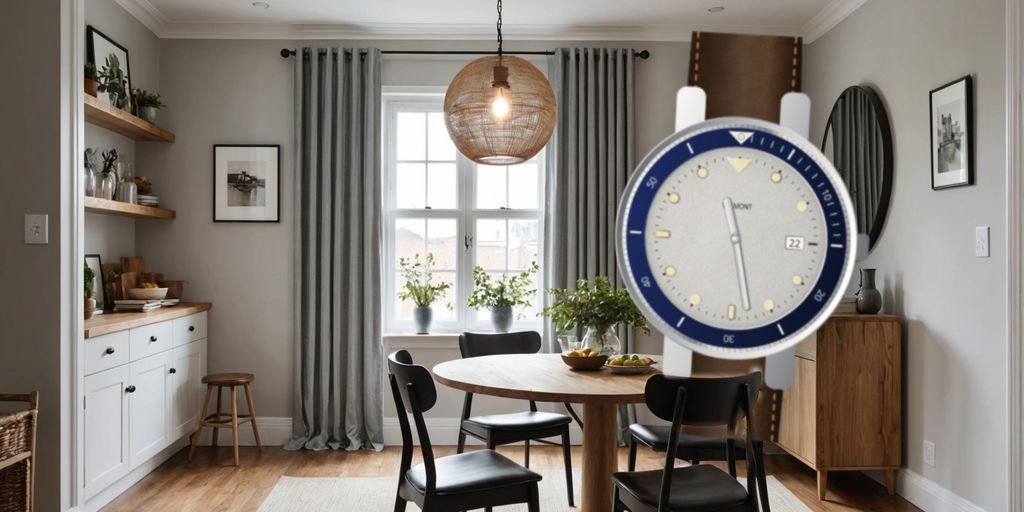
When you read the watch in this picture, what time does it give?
11:28
